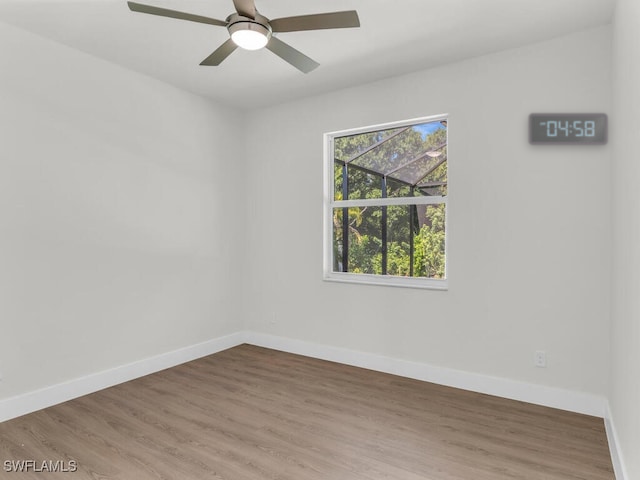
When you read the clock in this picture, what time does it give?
4:58
